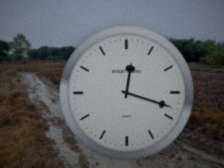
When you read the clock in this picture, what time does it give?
12:18
